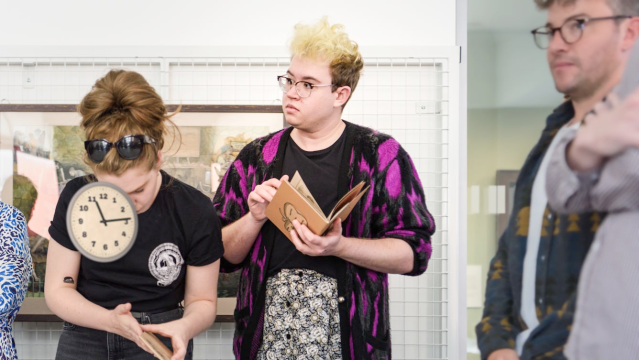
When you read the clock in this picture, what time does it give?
11:14
